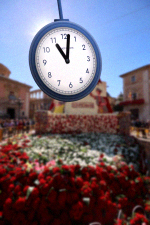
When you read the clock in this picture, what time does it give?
11:02
